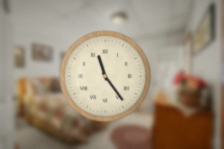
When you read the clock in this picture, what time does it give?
11:24
